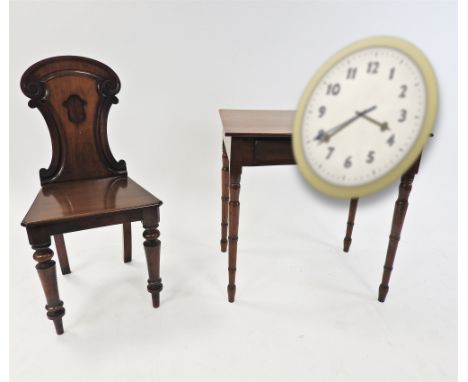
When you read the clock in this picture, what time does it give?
3:38:40
